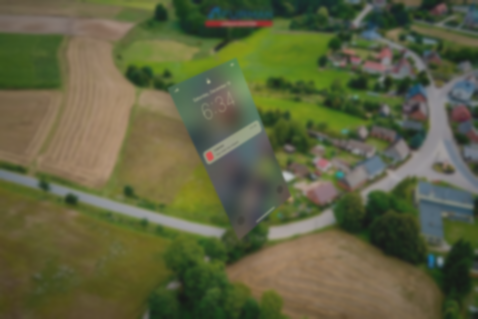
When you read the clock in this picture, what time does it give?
6:34
